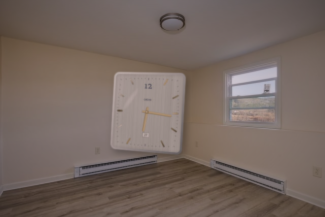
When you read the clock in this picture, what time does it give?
6:16
